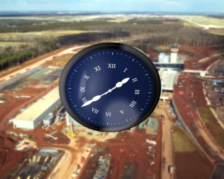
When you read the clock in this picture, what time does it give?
1:39
